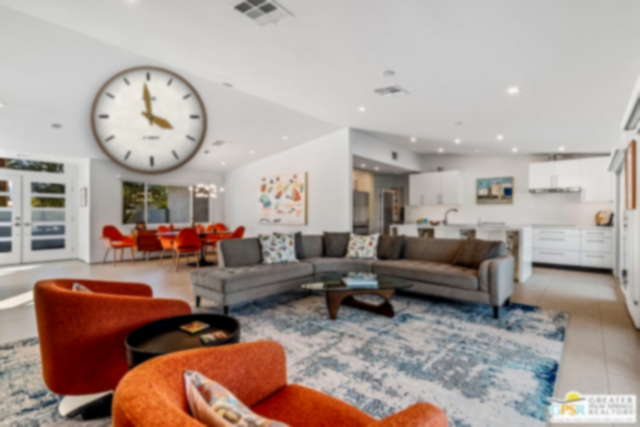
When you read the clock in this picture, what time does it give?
3:59
